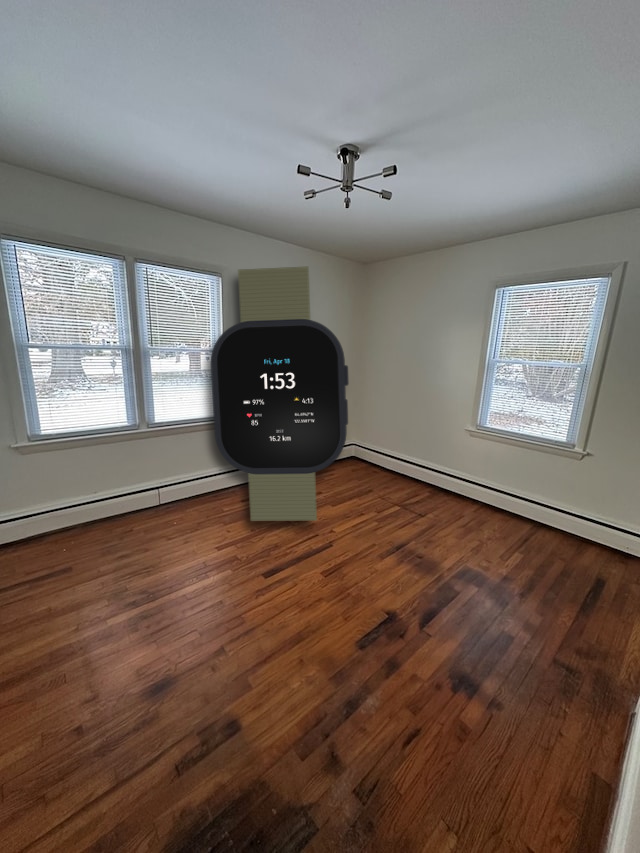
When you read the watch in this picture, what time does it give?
1:53
